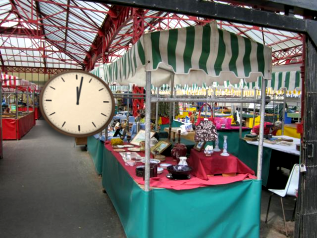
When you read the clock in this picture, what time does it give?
12:02
